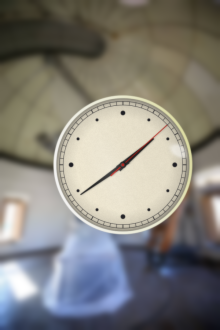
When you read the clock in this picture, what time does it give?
1:39:08
